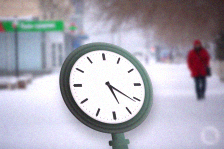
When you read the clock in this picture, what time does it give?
5:21
